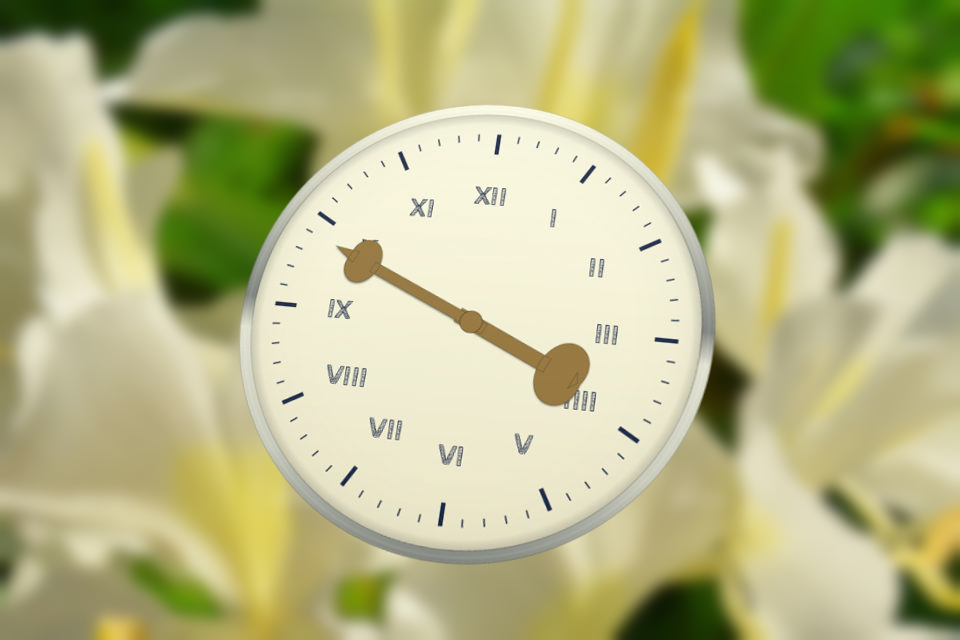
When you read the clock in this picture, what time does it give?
3:49
